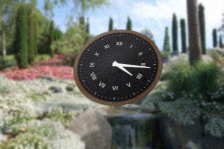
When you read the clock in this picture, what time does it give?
4:16
